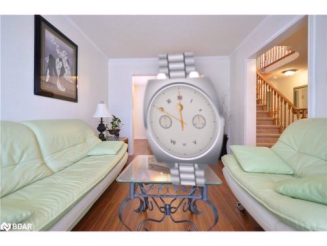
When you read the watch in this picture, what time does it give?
11:50
